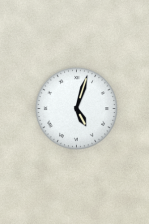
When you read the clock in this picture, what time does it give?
5:03
